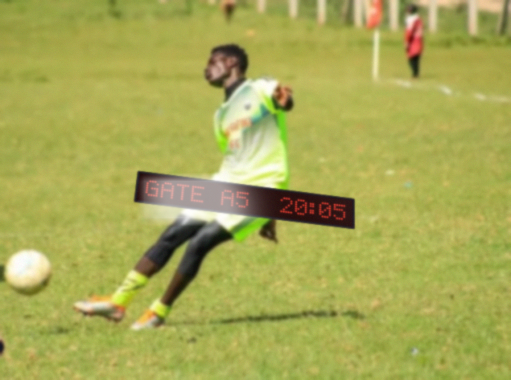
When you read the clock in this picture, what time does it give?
20:05
